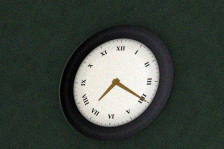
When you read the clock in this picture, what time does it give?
7:20
